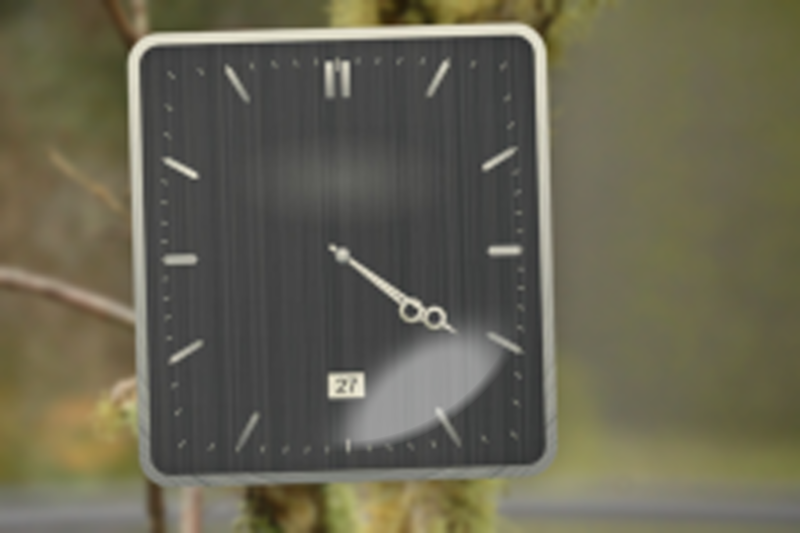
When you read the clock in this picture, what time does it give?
4:21
